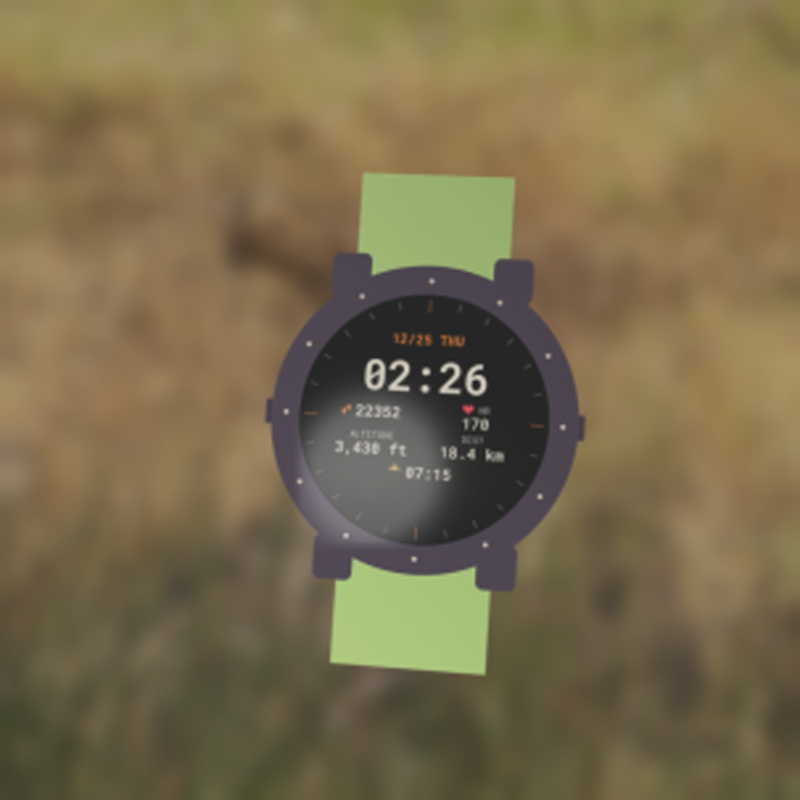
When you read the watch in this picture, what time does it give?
2:26
